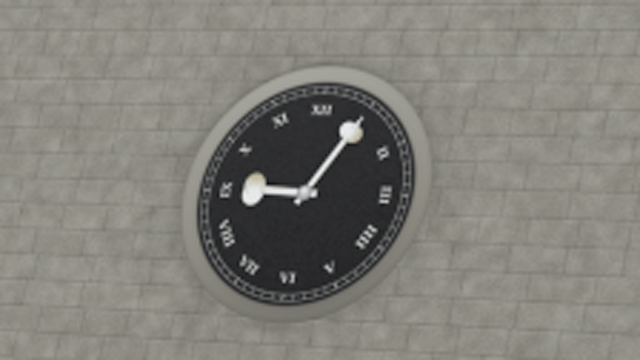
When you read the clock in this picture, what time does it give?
9:05
